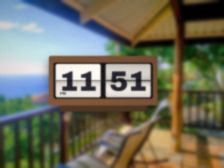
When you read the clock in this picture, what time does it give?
11:51
